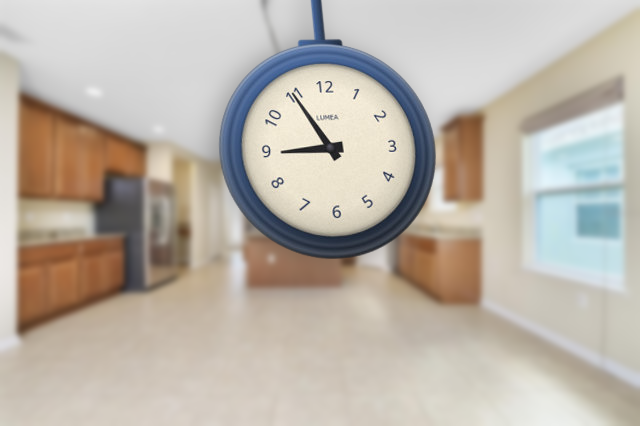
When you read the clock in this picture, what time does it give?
8:55
